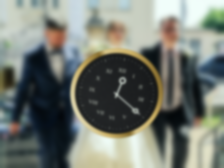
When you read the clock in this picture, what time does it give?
12:20
